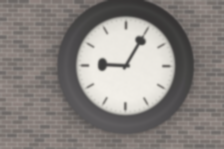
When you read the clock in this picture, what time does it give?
9:05
